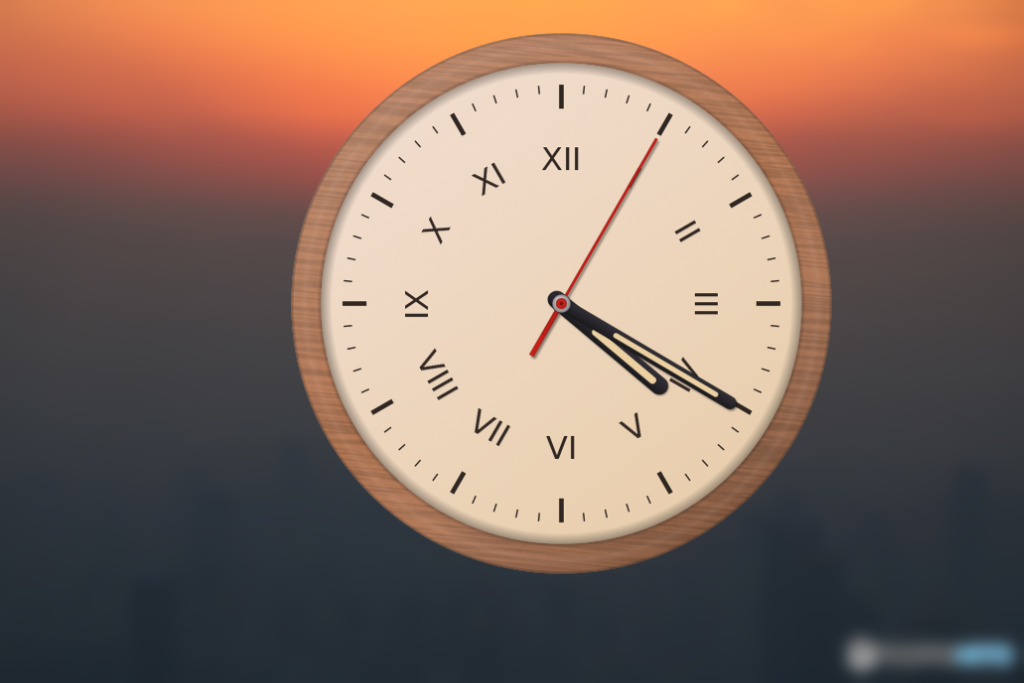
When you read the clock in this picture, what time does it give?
4:20:05
